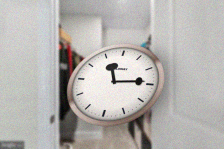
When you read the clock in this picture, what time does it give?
11:14
